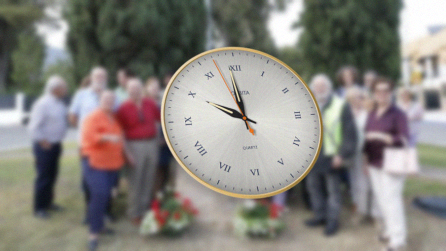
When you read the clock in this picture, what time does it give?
9:58:57
